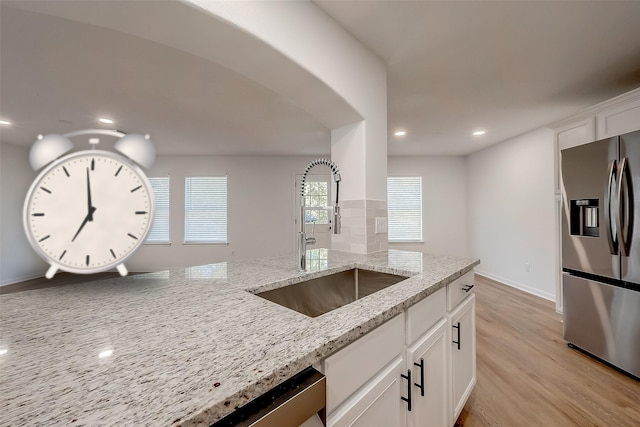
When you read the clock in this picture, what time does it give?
6:59
